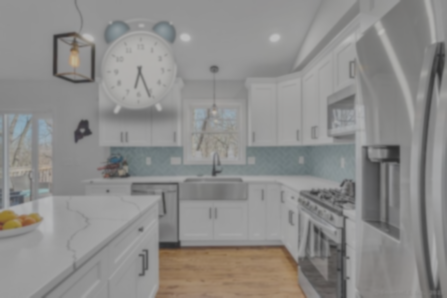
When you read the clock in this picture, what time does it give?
6:26
